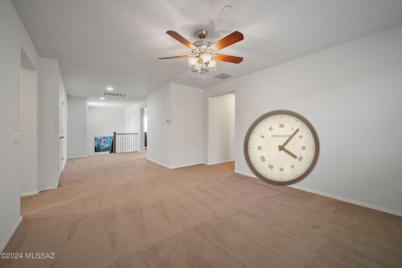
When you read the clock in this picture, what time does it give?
4:07
